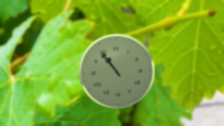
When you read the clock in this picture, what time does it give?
10:54
